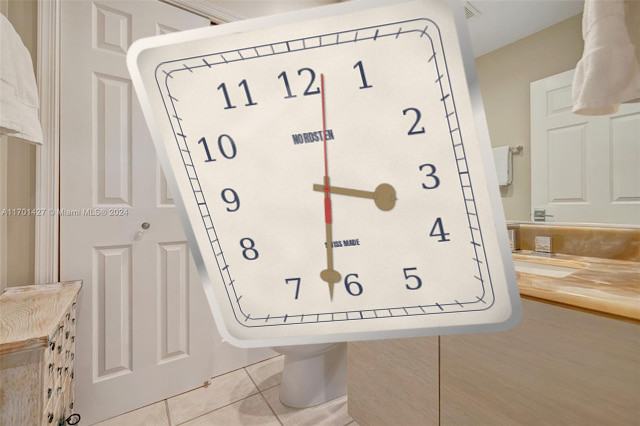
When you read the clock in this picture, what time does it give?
3:32:02
